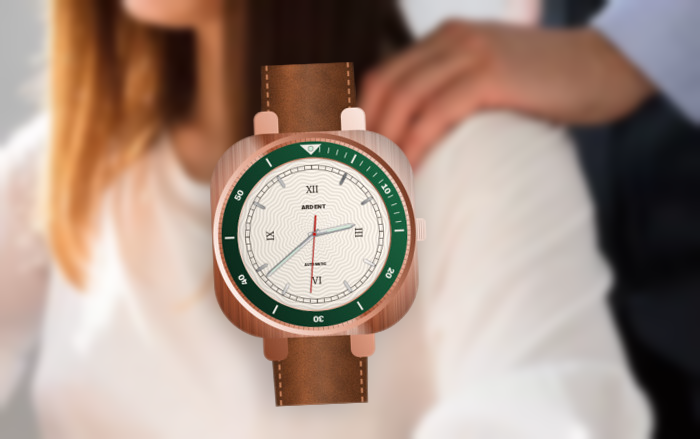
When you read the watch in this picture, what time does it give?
2:38:31
